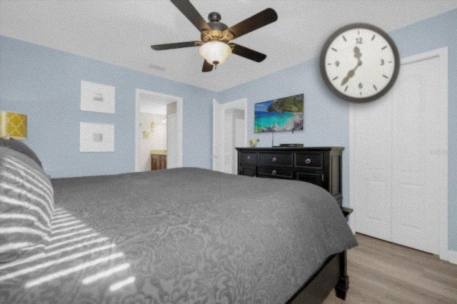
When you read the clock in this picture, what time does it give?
11:37
